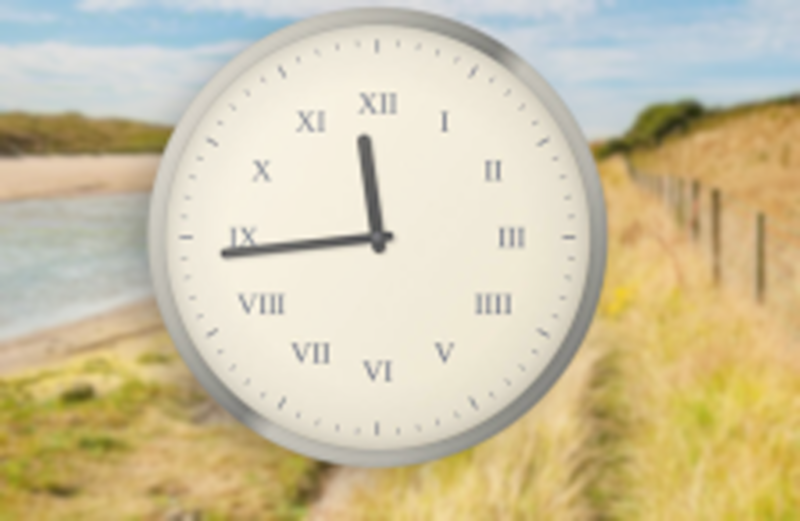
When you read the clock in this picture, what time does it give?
11:44
